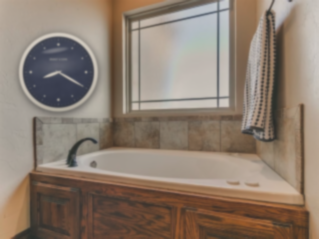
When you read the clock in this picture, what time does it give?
8:20
